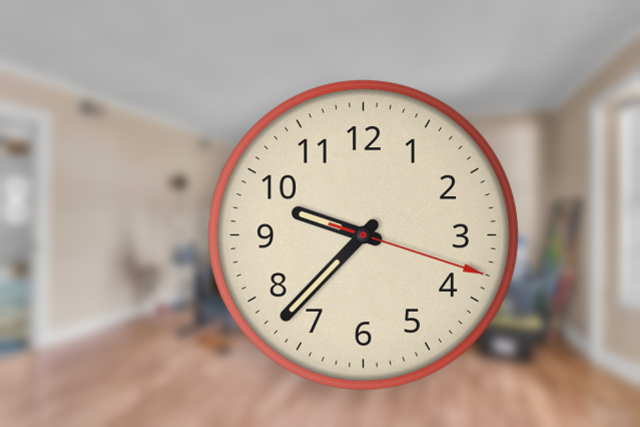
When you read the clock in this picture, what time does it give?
9:37:18
